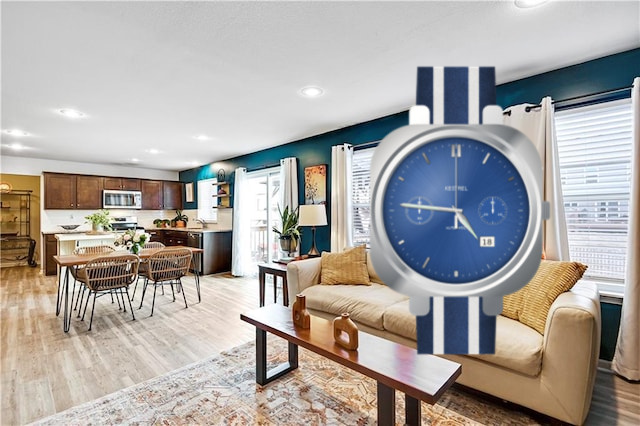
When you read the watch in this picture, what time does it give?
4:46
